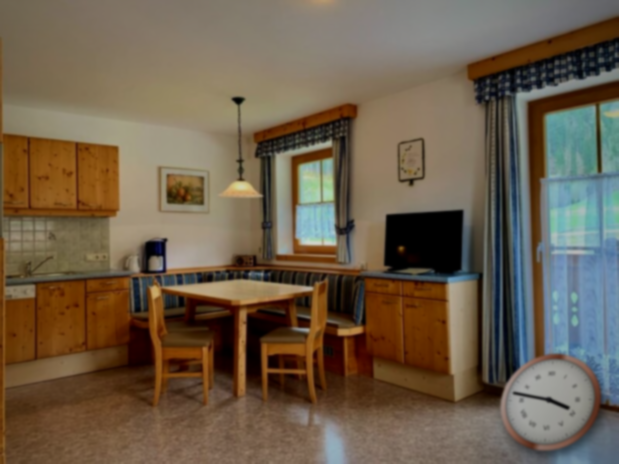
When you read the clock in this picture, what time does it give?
3:47
